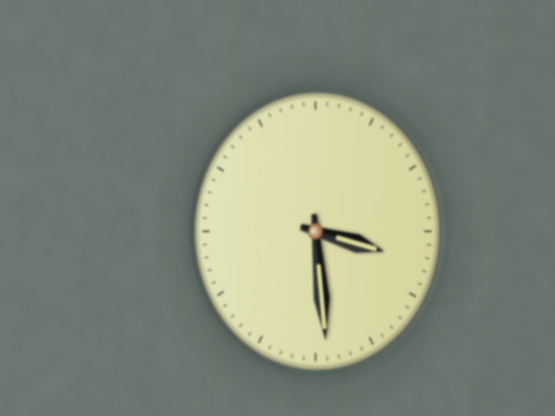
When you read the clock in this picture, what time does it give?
3:29
